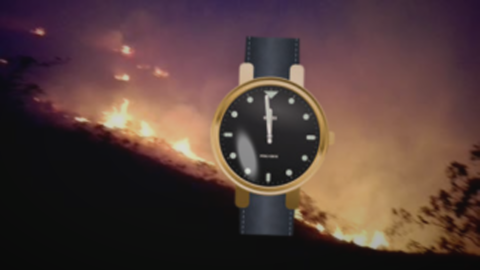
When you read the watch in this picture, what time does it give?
11:59
